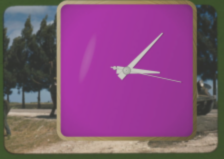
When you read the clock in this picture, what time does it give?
3:07:17
